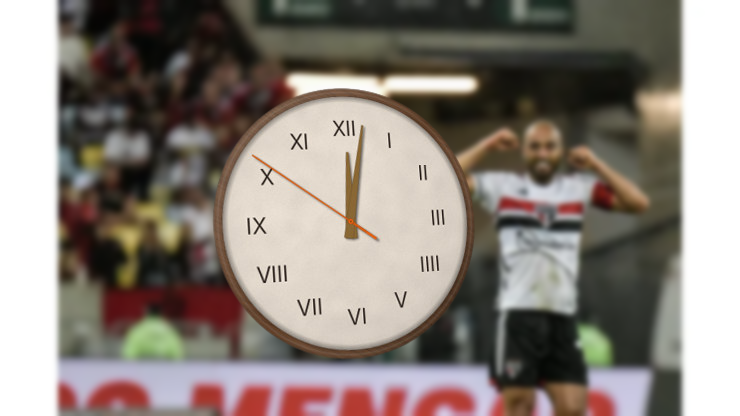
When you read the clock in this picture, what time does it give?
12:01:51
